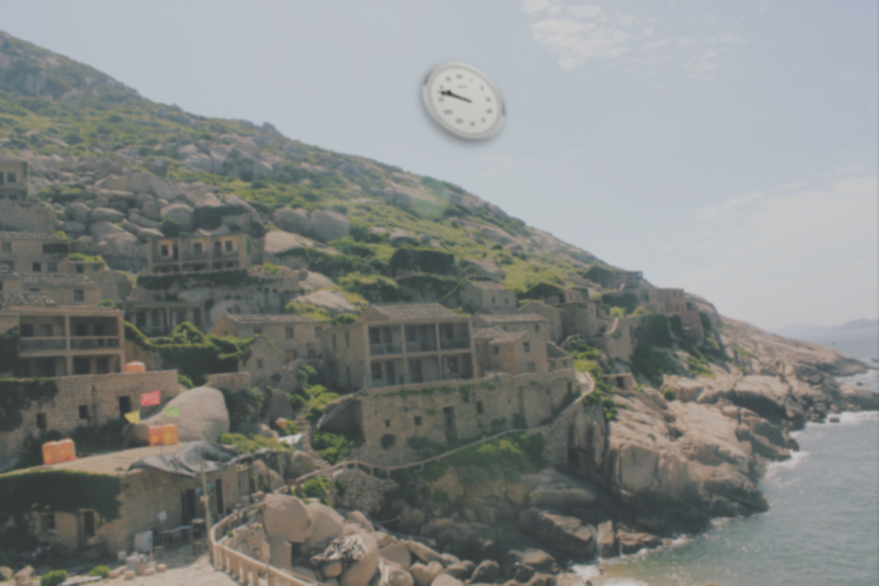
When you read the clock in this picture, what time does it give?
9:48
